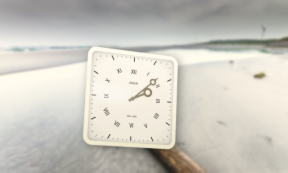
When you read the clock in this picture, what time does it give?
2:08
